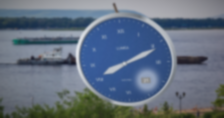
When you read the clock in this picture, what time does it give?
8:11
